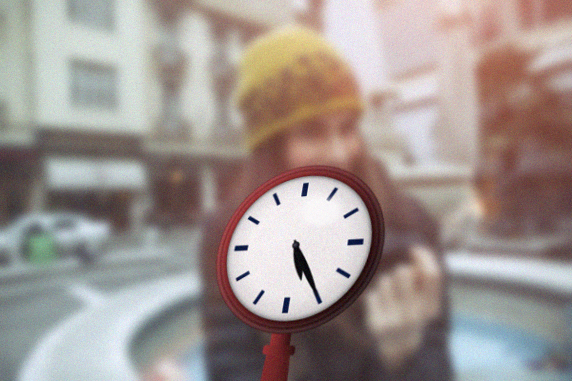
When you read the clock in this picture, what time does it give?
5:25
